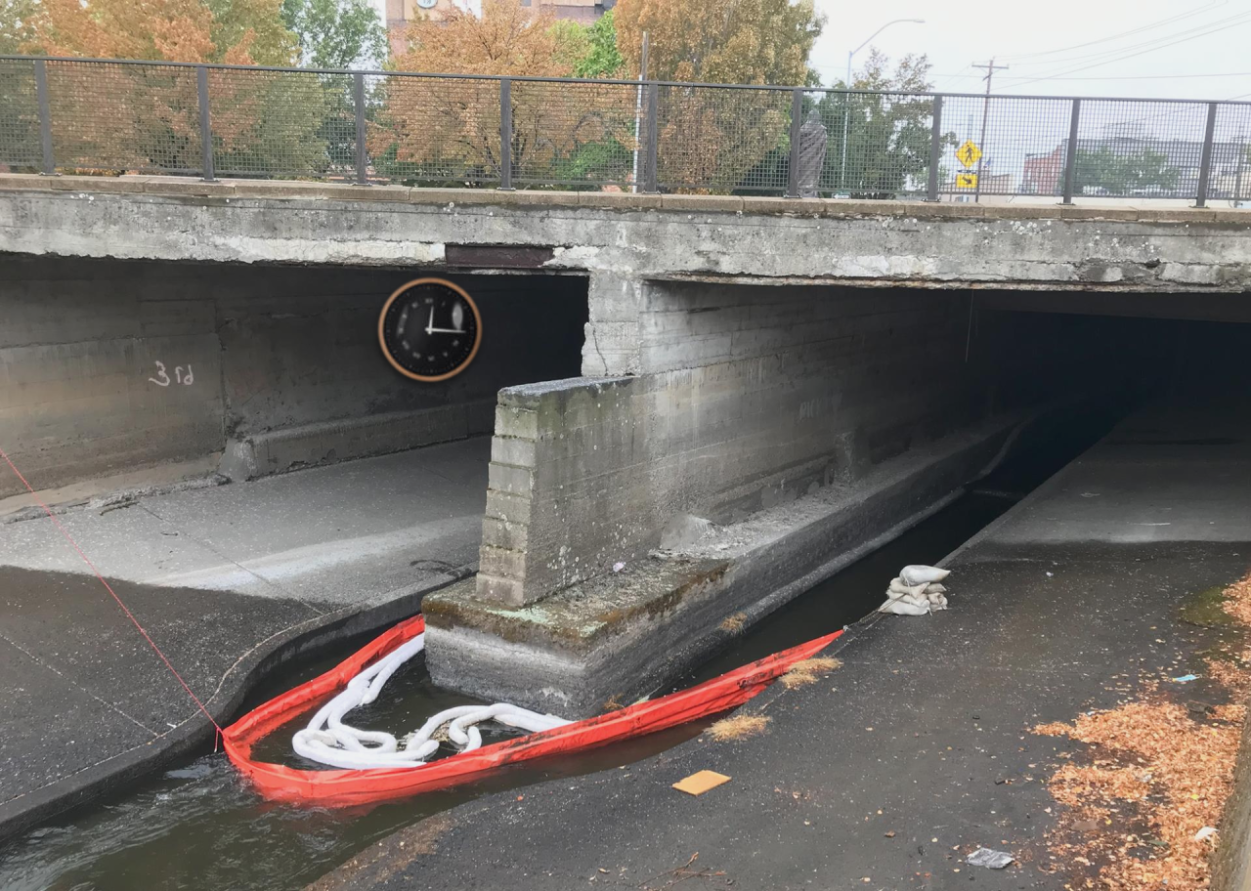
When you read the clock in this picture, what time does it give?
12:16
